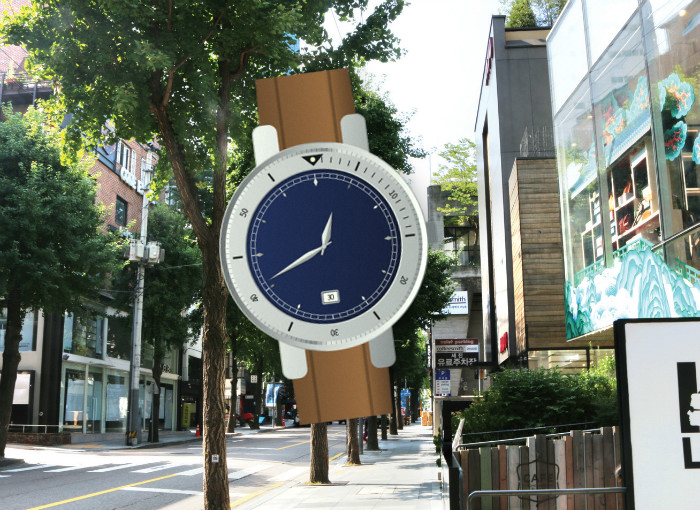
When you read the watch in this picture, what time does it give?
12:41
